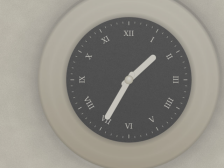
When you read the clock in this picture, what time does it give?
1:35
